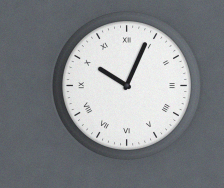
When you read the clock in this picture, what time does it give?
10:04
